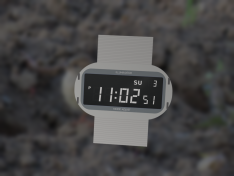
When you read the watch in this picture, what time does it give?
11:02:51
